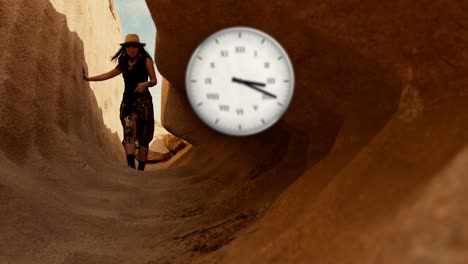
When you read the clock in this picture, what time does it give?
3:19
